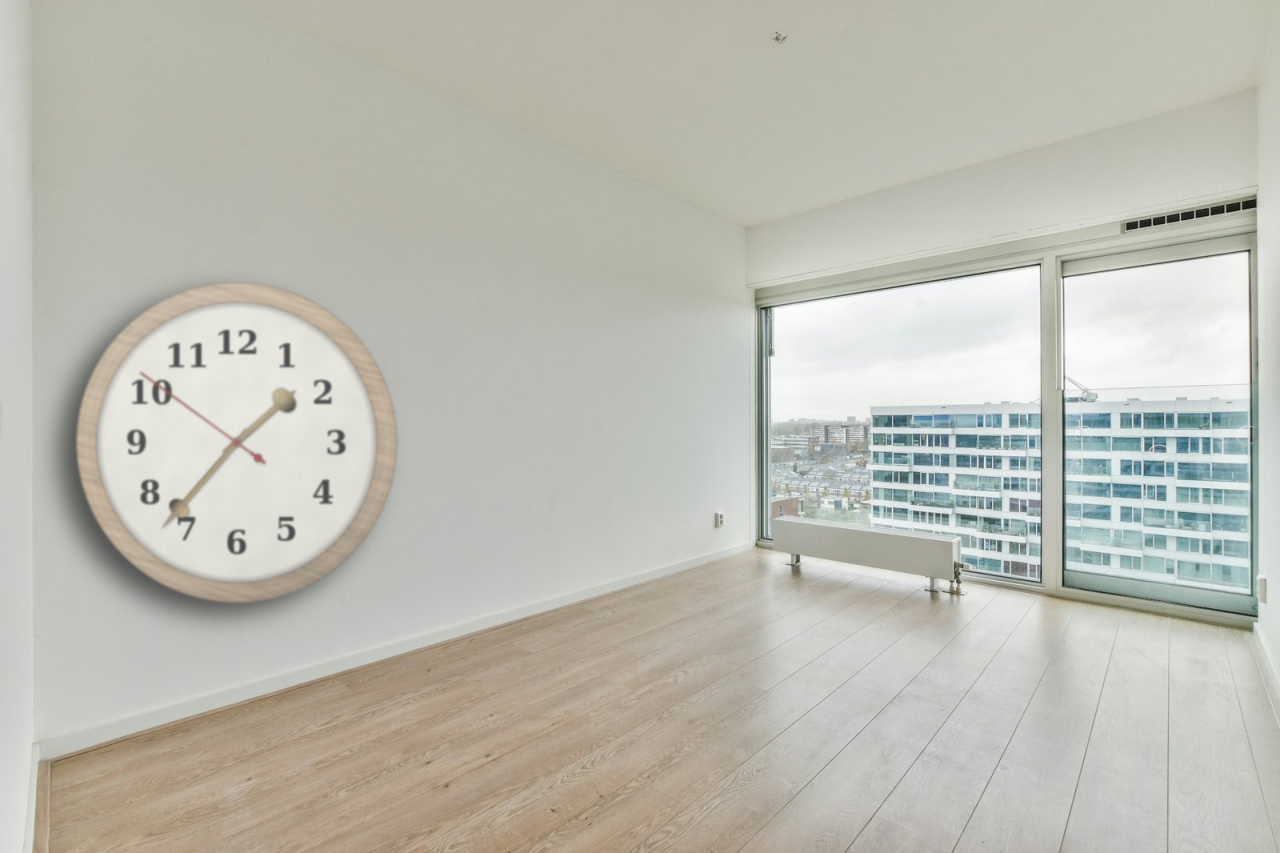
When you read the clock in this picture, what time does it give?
1:36:51
